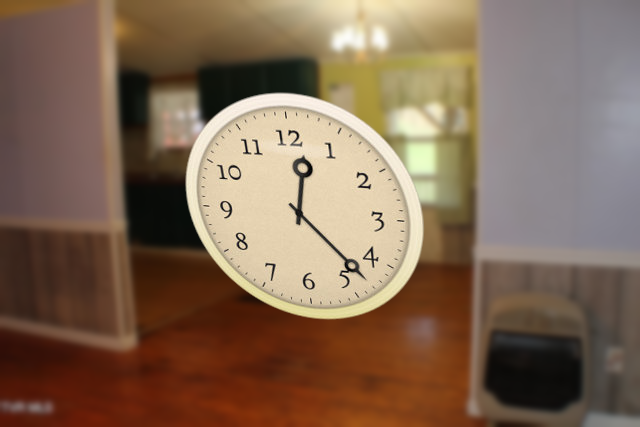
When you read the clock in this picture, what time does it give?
12:23
